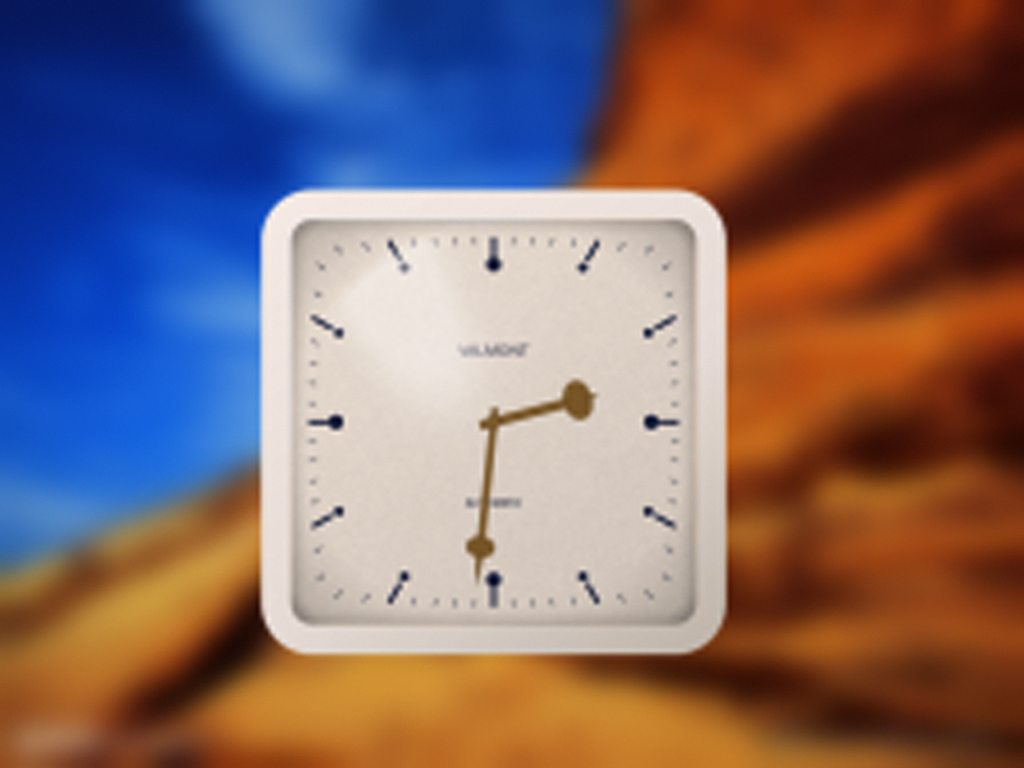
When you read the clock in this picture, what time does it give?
2:31
